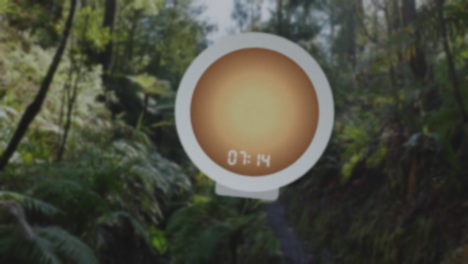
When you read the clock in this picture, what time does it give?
7:14
